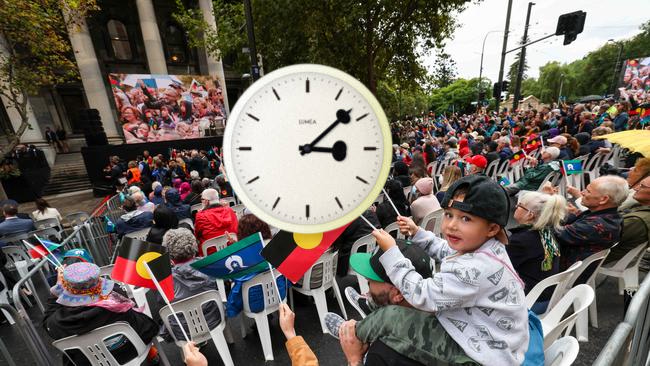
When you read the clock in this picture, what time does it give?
3:08
